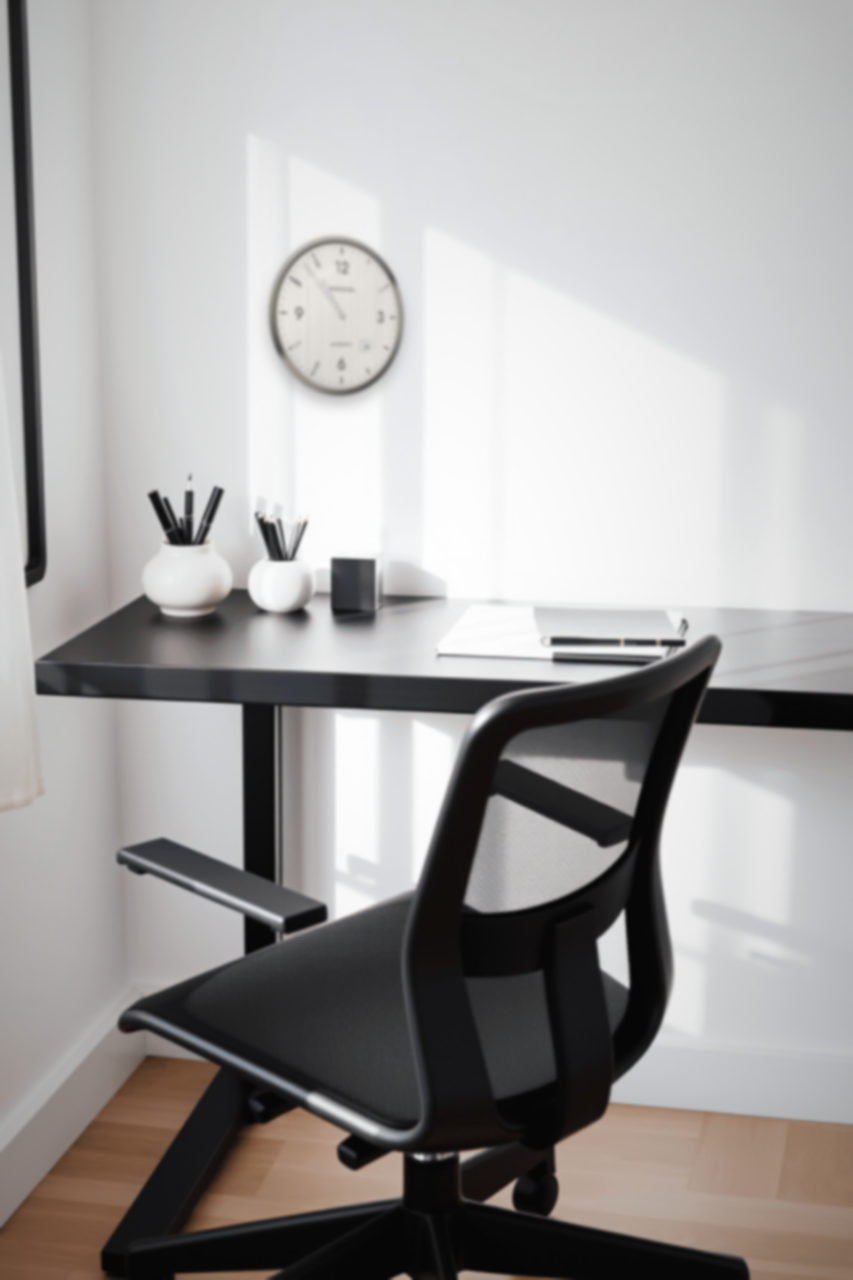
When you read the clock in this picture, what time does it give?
10:53
